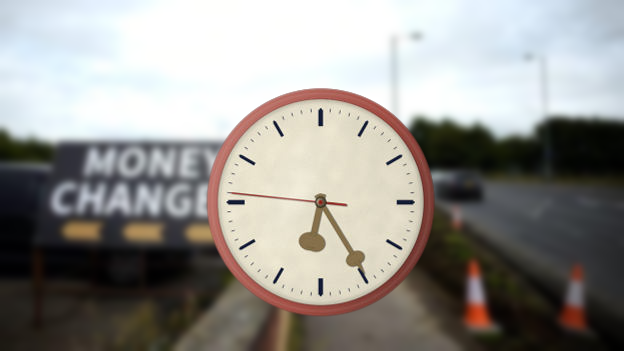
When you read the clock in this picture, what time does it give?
6:24:46
